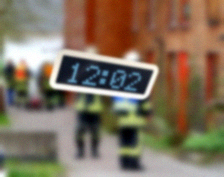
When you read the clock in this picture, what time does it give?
12:02
